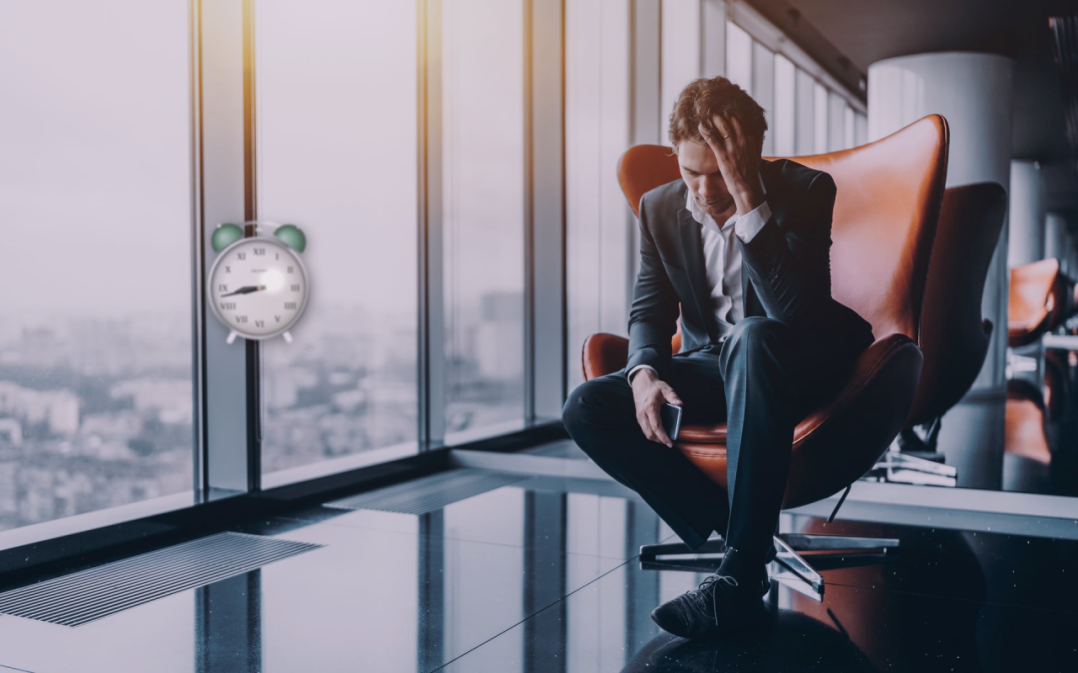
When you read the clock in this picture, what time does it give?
8:43
